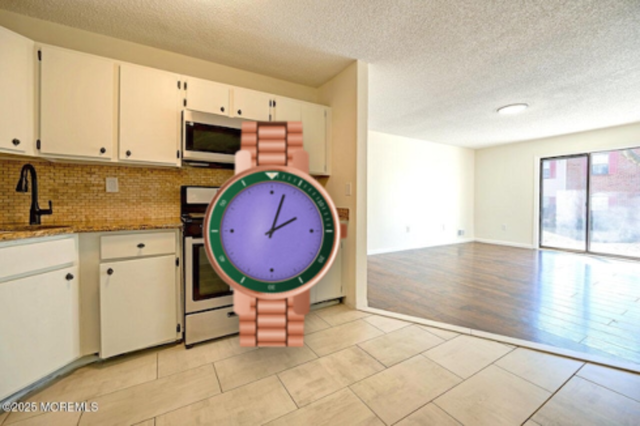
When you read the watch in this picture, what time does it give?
2:03
